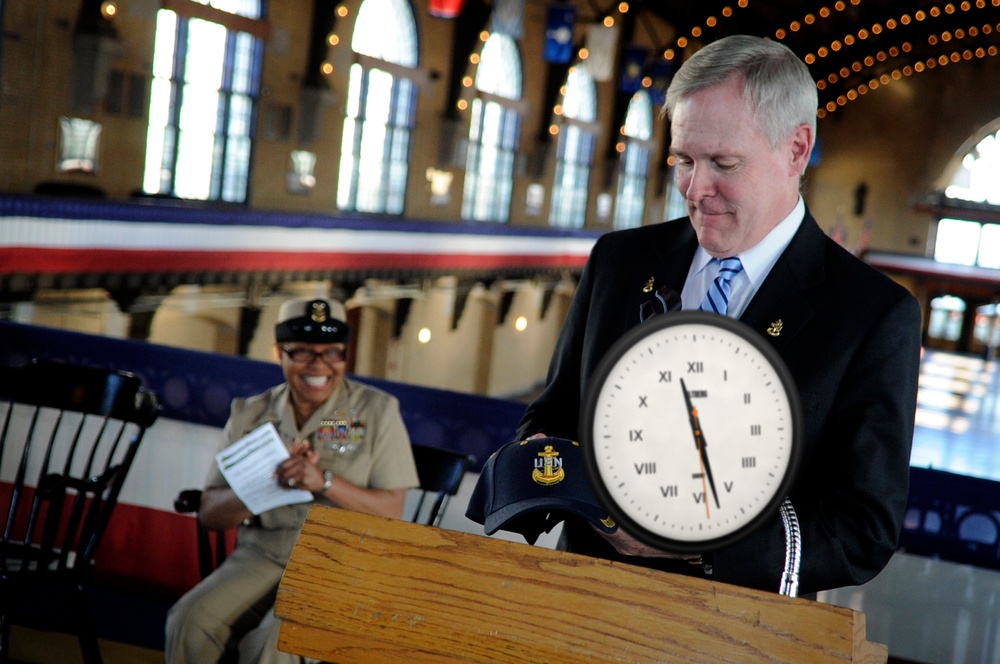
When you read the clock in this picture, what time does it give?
11:27:29
